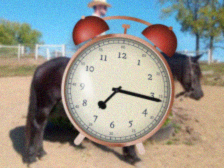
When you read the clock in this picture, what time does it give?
7:16
